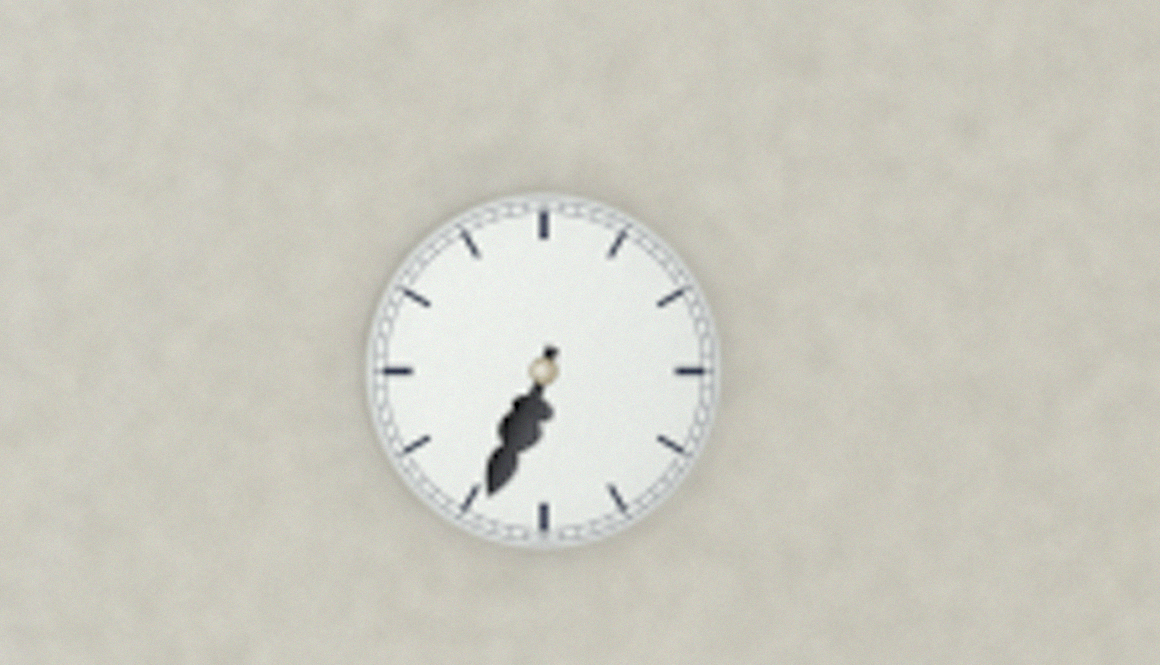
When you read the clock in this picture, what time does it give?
6:34
